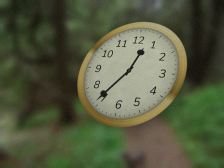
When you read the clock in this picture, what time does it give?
12:36
